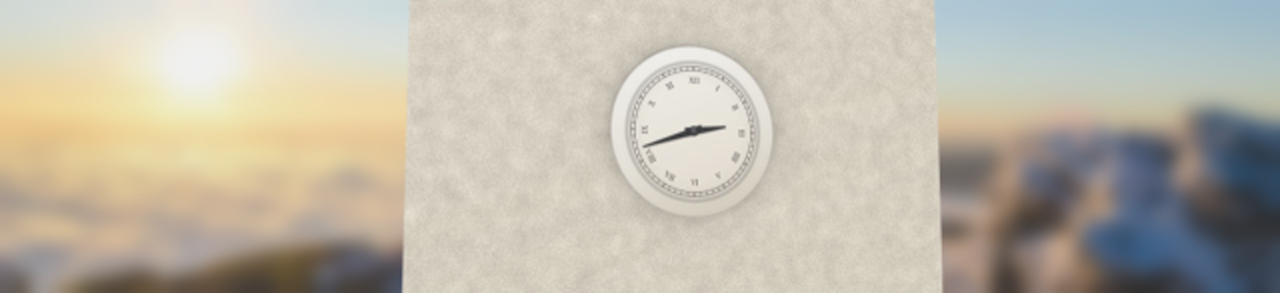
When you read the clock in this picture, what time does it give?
2:42
